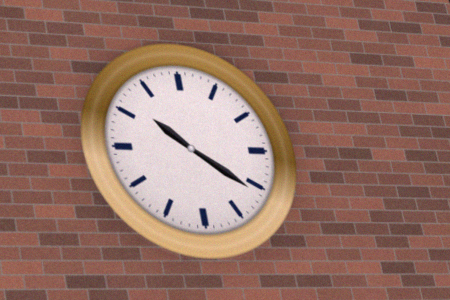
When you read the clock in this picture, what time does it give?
10:21
